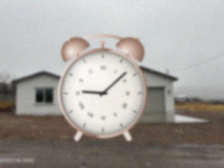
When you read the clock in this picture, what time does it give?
9:08
